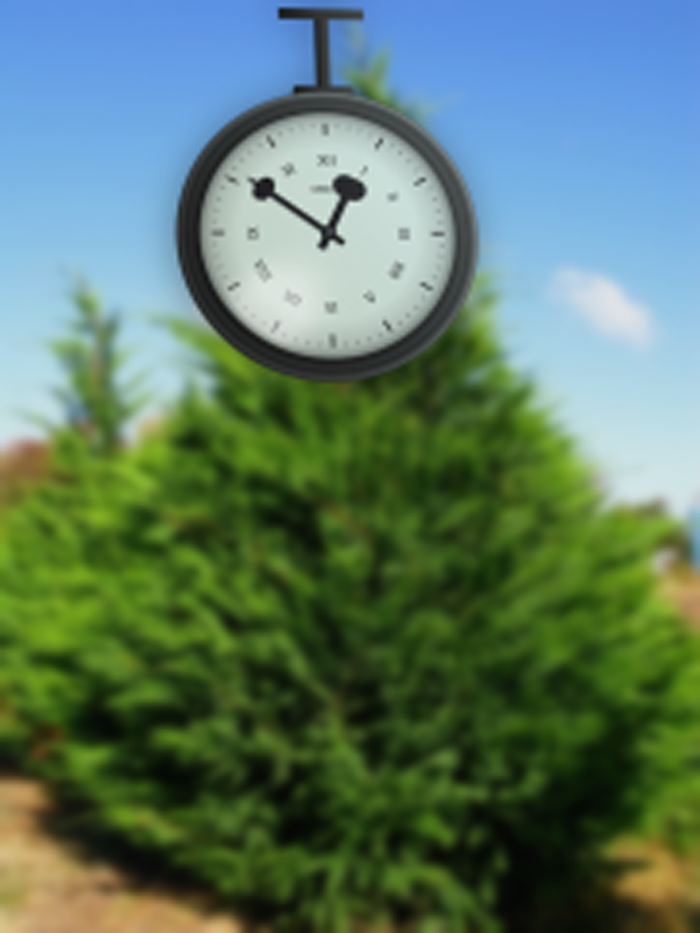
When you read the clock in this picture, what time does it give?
12:51
